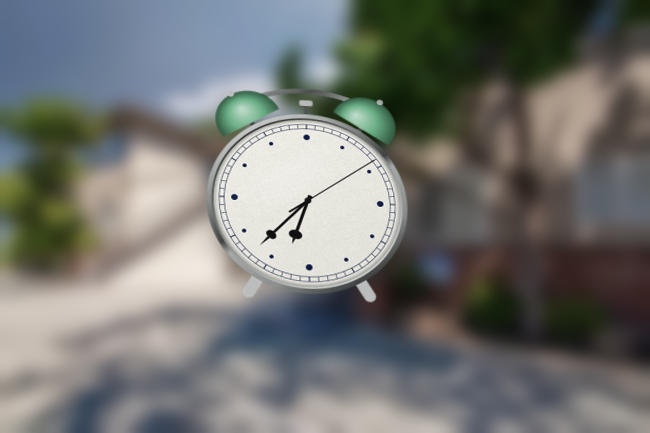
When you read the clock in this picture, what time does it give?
6:37:09
